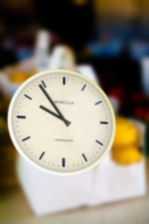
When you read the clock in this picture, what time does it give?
9:54
